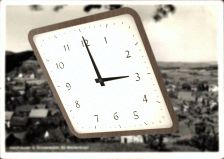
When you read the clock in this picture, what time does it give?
3:00
